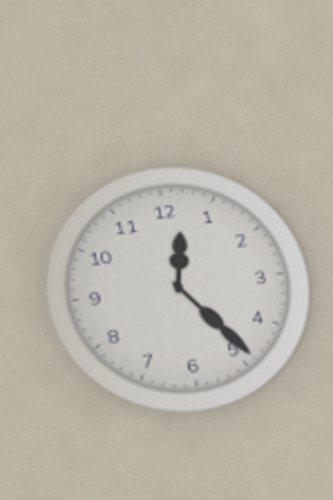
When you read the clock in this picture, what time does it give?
12:24
